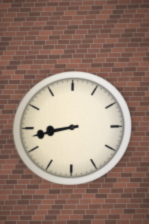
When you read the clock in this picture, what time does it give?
8:43
